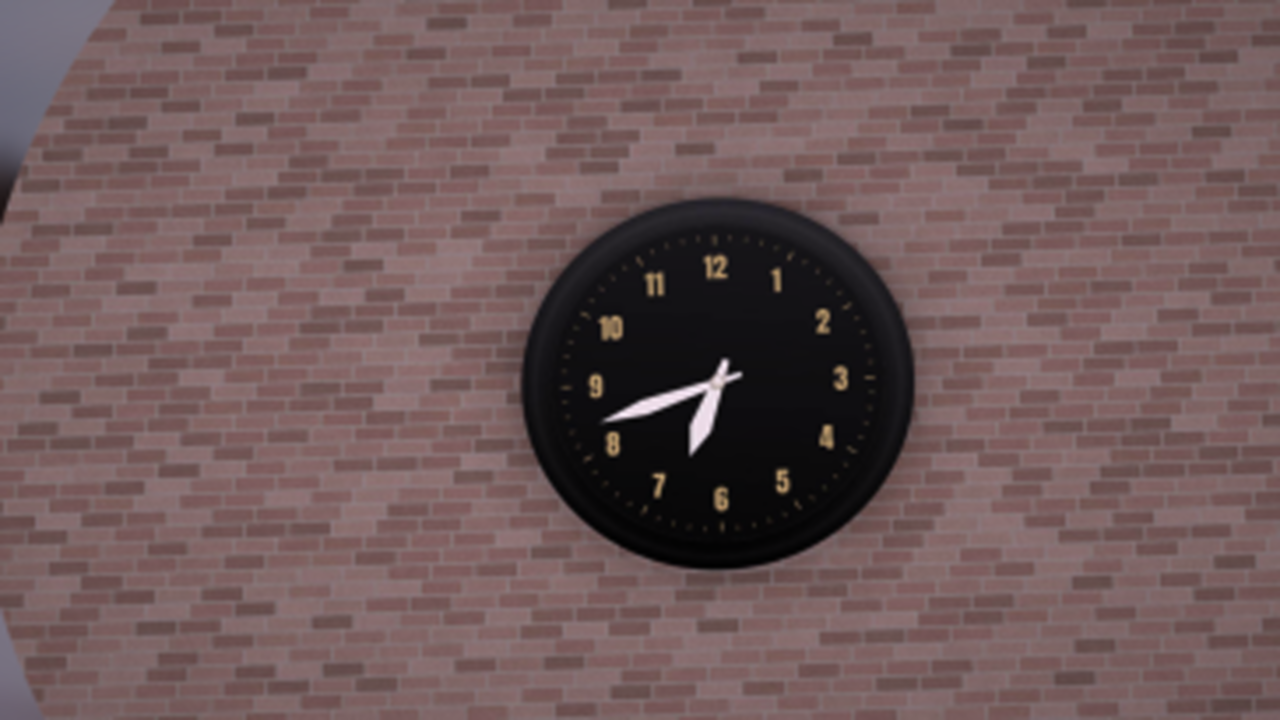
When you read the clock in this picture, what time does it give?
6:42
